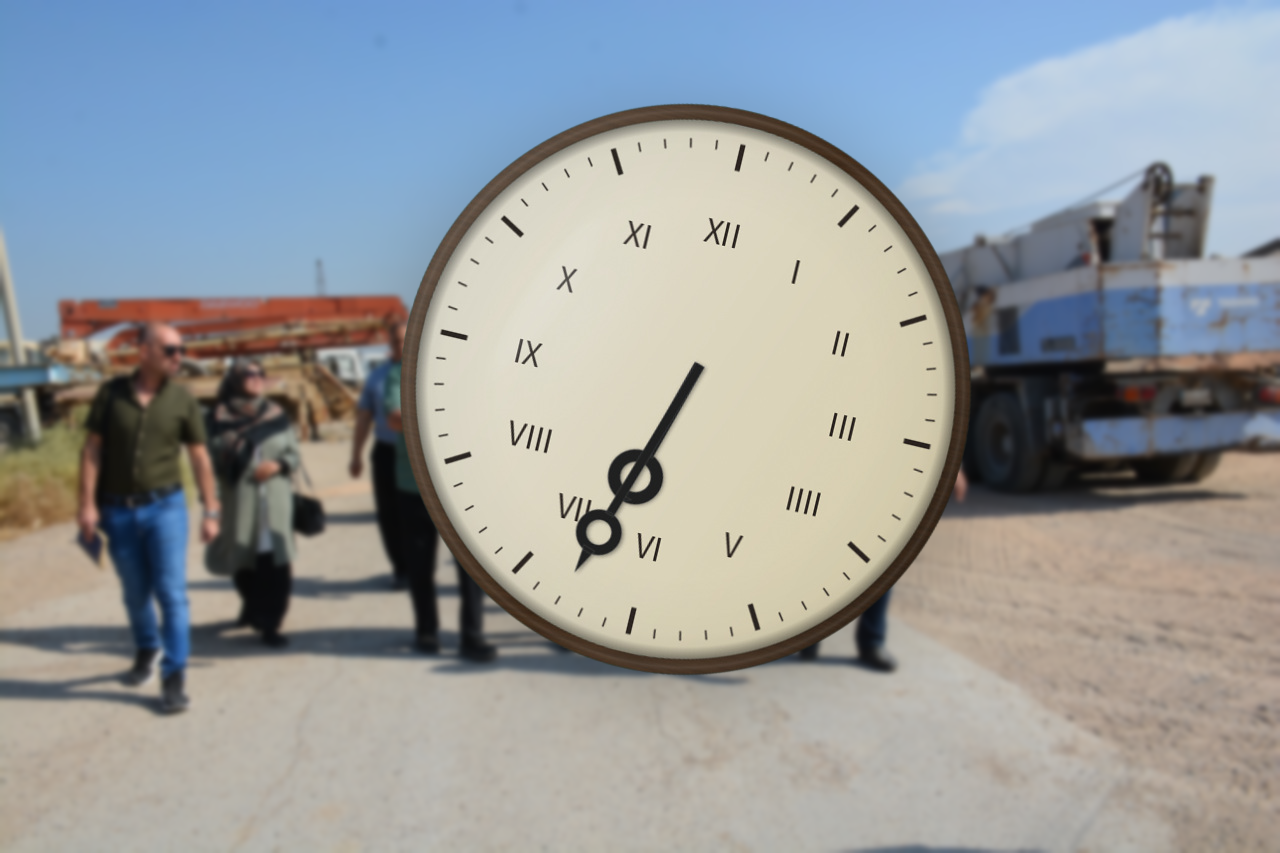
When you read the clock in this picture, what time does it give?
6:33
